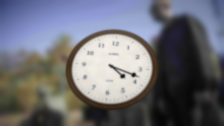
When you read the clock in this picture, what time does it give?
4:18
